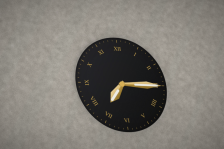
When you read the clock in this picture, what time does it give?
7:15
